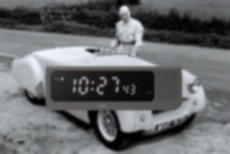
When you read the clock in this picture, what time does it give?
10:27
